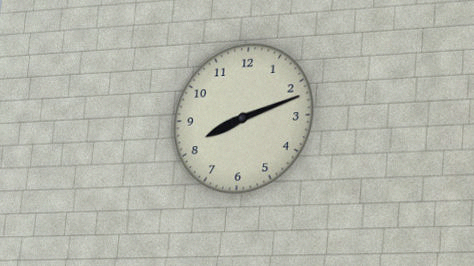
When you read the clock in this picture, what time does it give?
8:12
